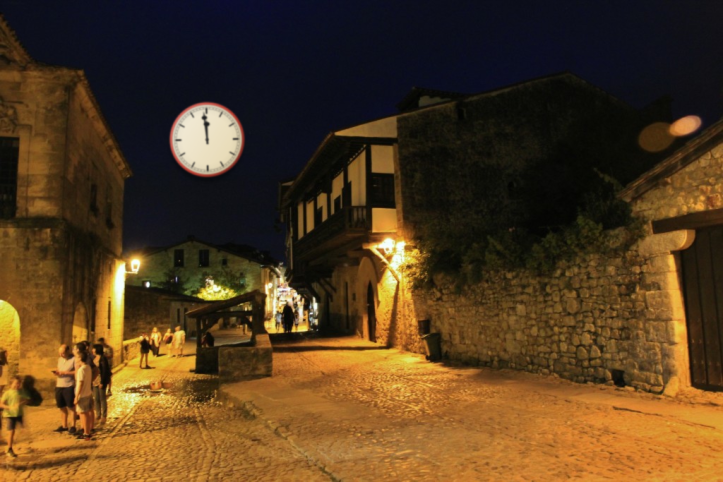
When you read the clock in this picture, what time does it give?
11:59
